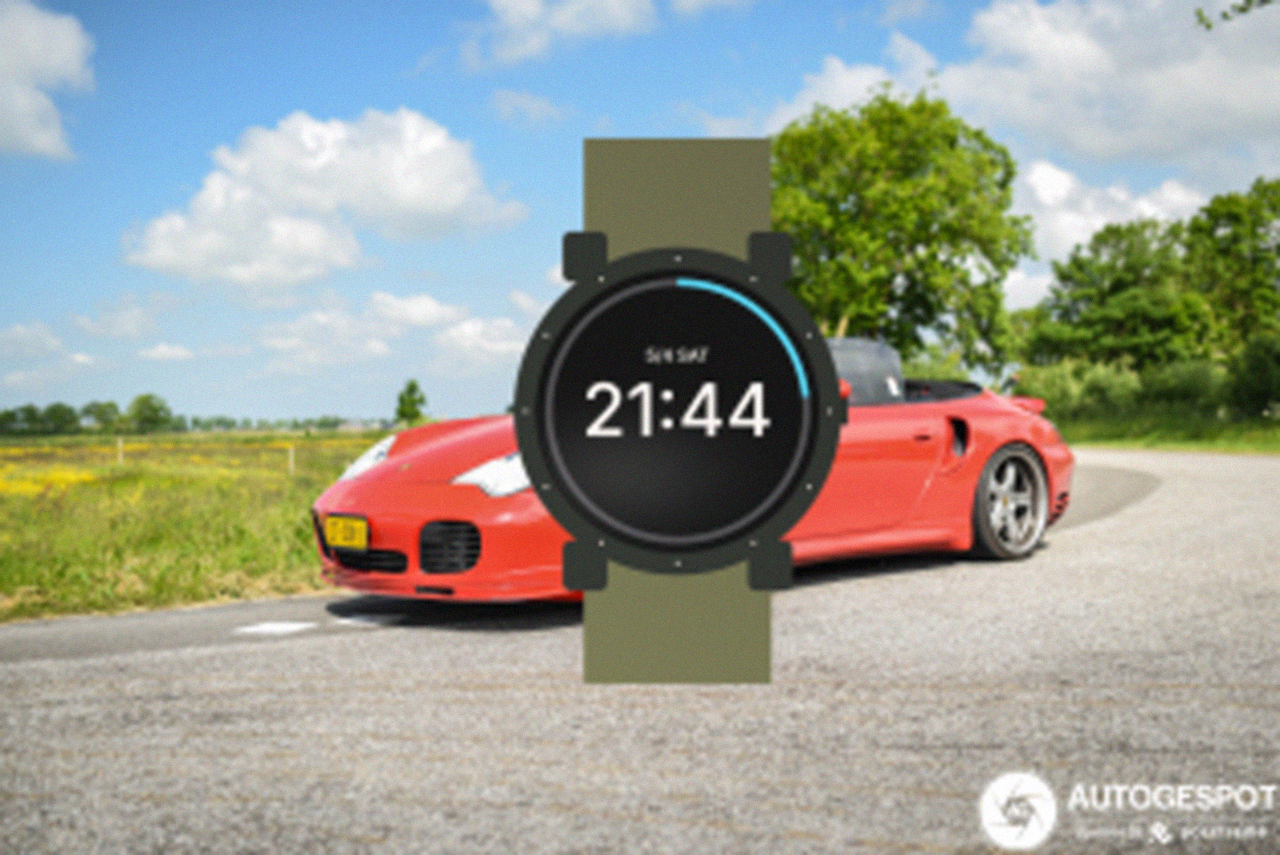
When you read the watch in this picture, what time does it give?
21:44
